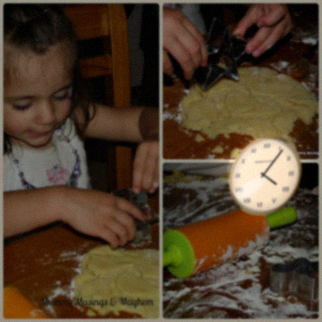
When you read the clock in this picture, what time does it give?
4:06
